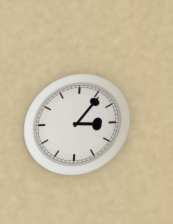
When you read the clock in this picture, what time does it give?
3:06
